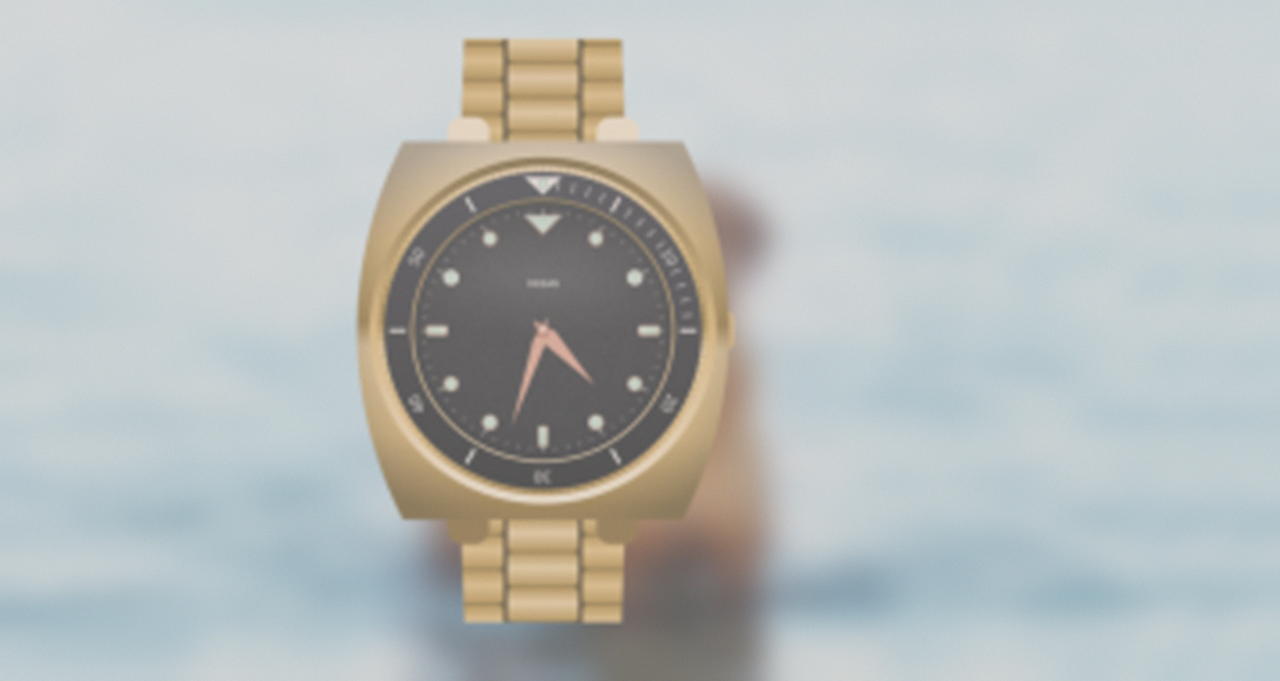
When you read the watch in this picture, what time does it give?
4:33
